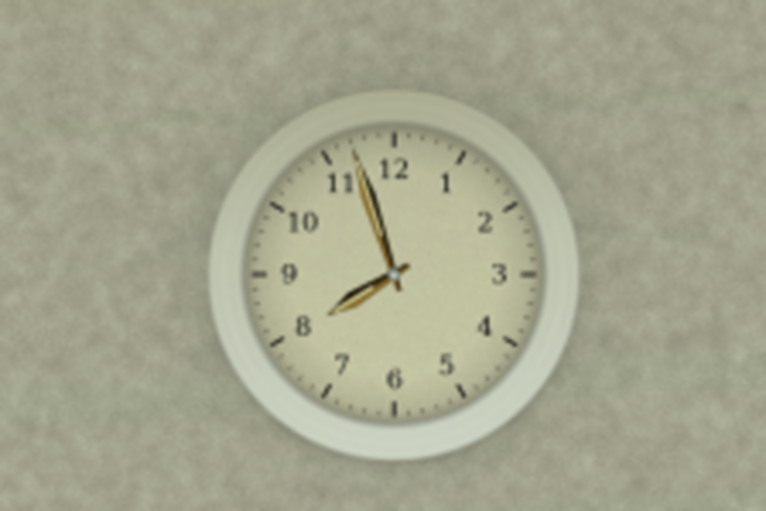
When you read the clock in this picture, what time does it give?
7:57
